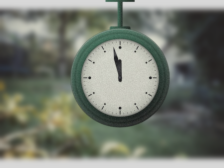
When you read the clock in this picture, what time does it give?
11:58
